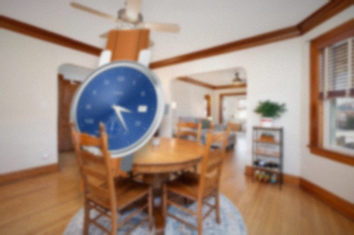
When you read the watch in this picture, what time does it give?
3:24
